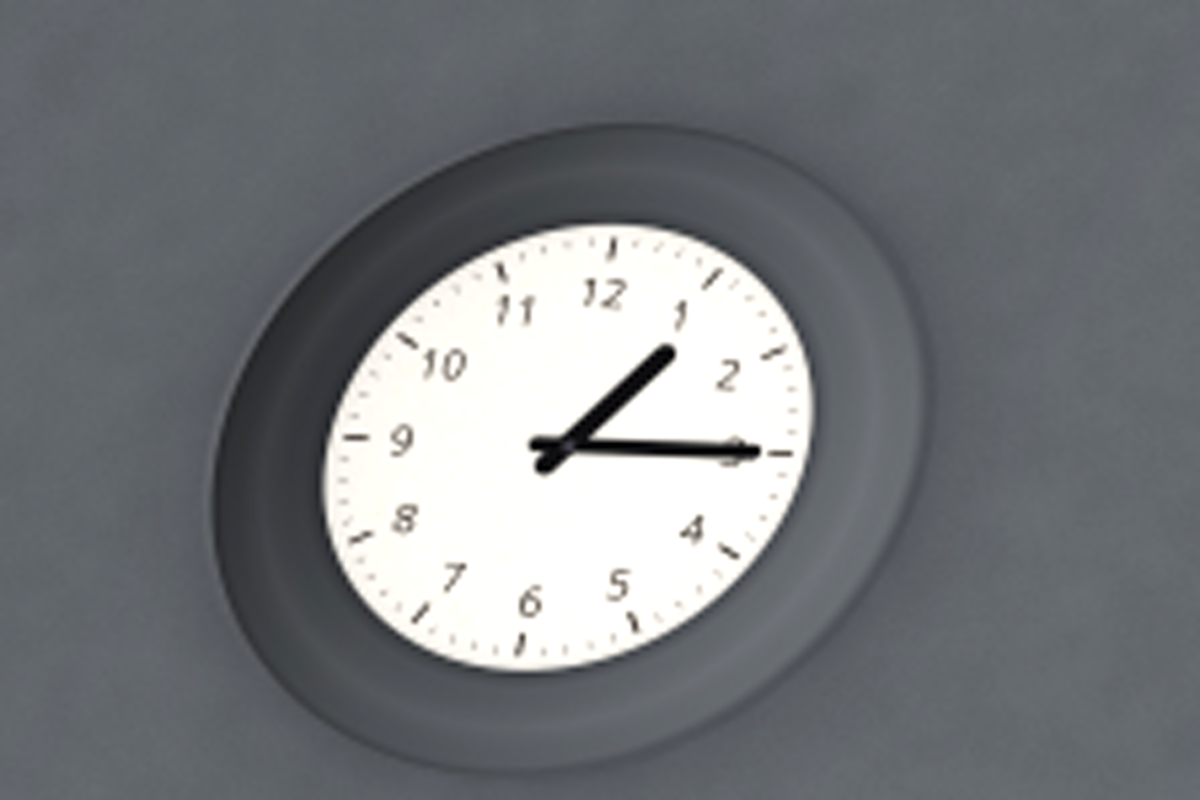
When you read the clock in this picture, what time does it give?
1:15
